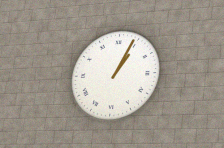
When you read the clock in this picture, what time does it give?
1:04
